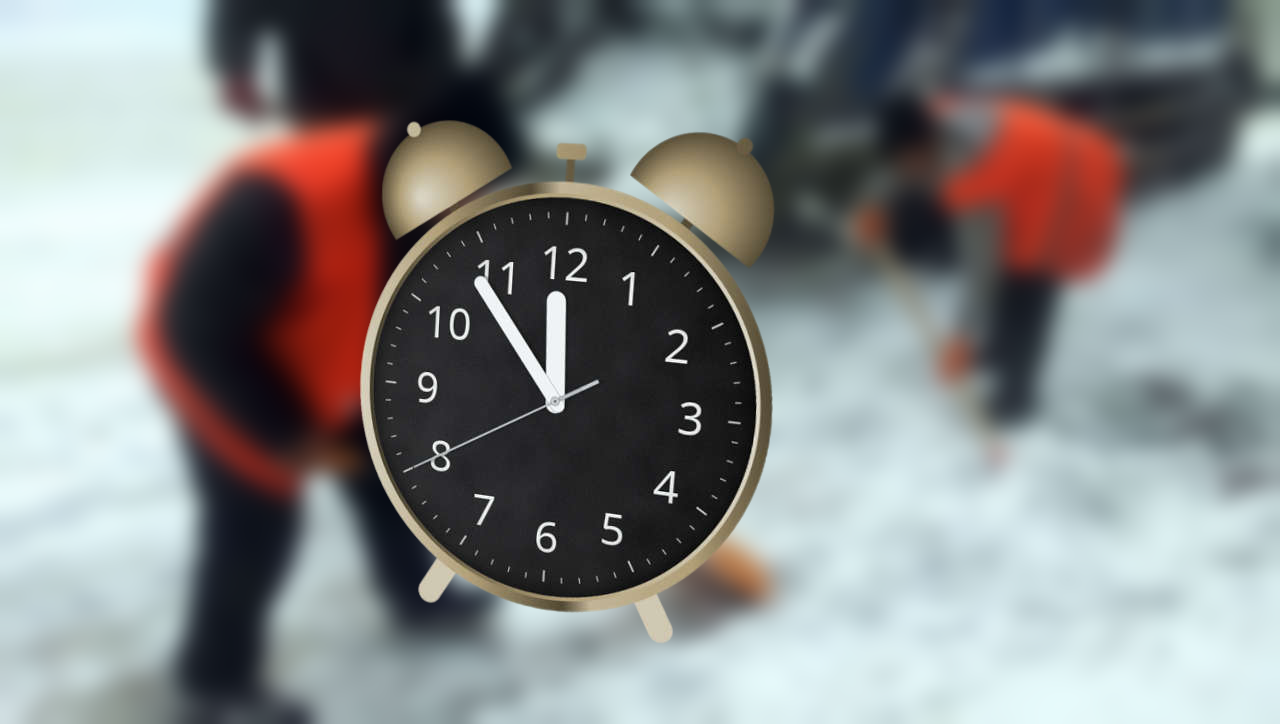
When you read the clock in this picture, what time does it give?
11:53:40
